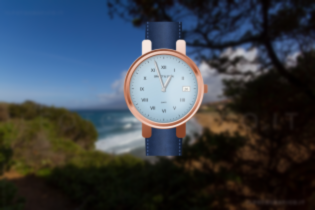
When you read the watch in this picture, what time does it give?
12:57
